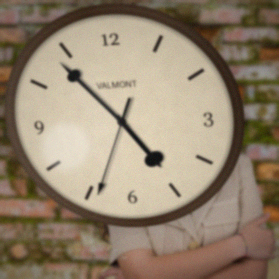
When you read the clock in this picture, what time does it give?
4:53:34
